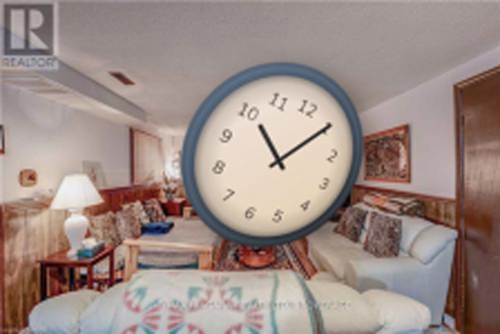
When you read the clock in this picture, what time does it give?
10:05
